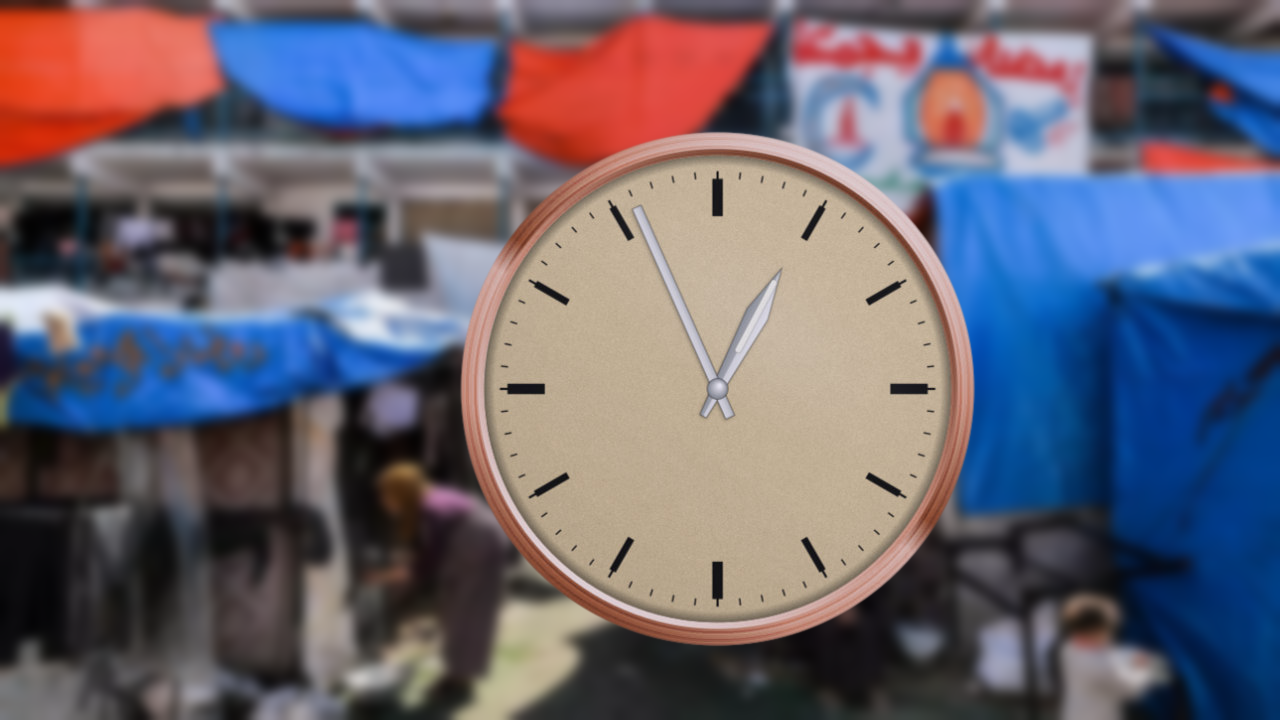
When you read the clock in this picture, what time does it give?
12:56
